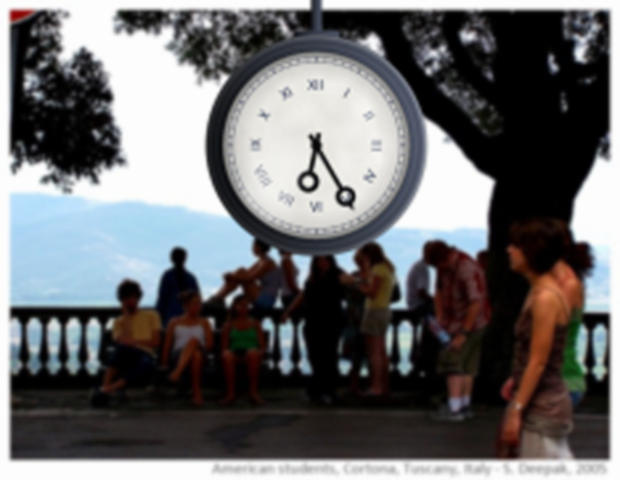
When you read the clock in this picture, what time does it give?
6:25
